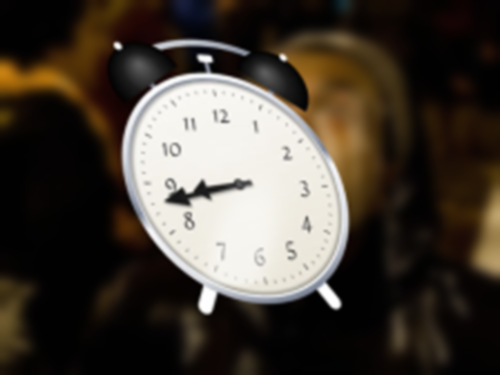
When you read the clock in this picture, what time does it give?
8:43
